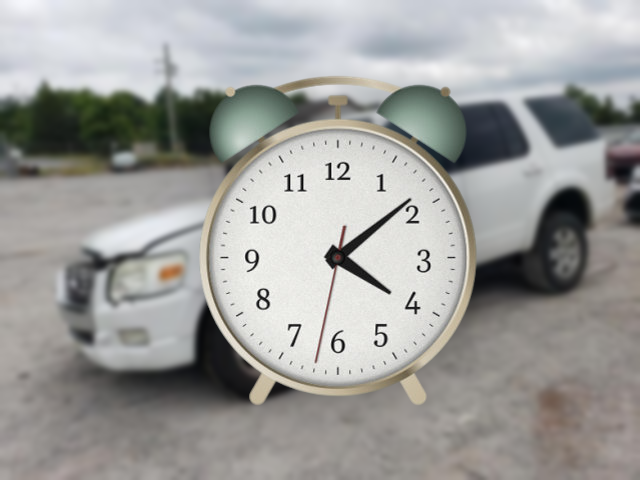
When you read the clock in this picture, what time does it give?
4:08:32
